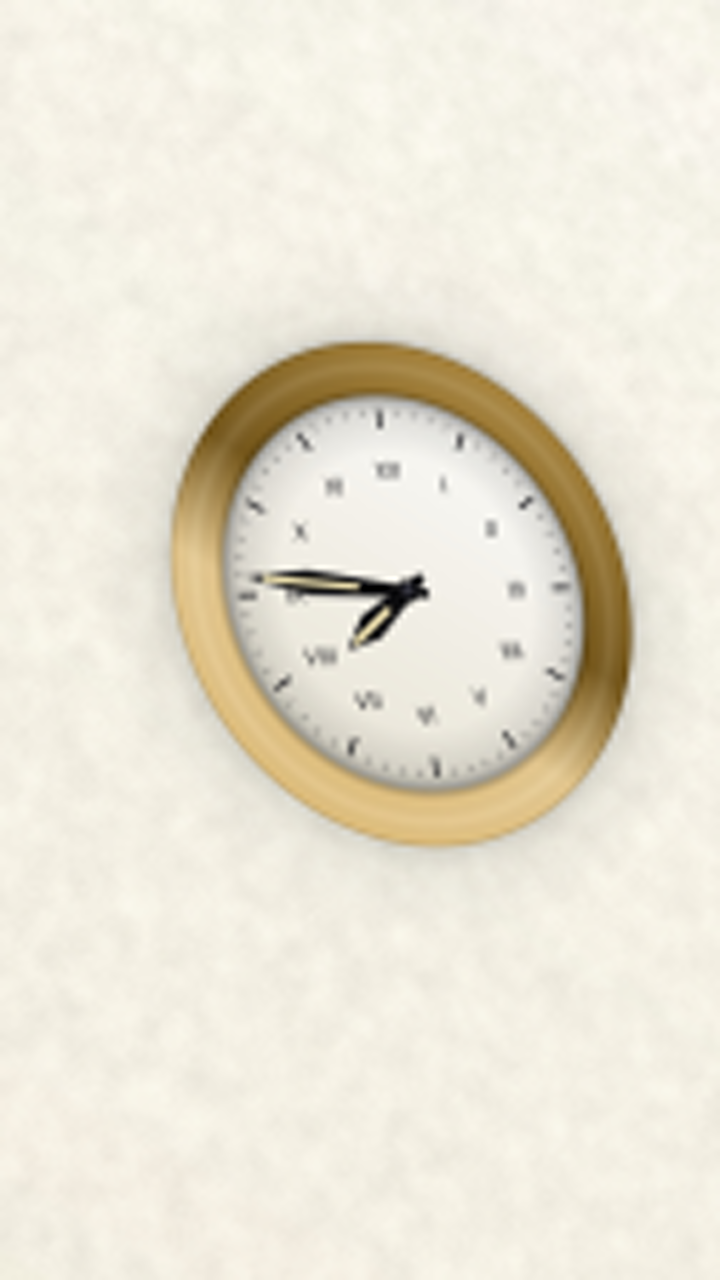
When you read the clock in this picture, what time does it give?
7:46
